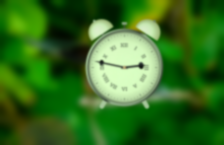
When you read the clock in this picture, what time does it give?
2:47
